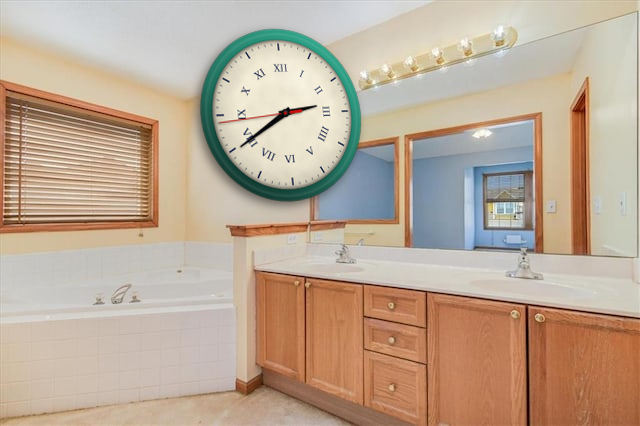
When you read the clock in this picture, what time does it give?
2:39:44
